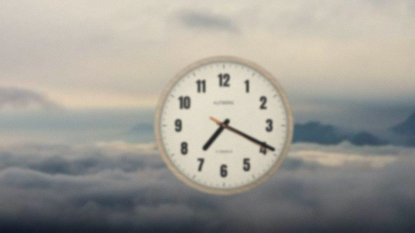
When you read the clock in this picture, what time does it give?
7:19:20
